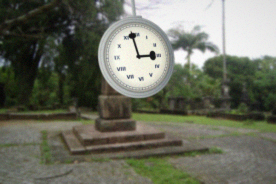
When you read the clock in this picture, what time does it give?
2:58
